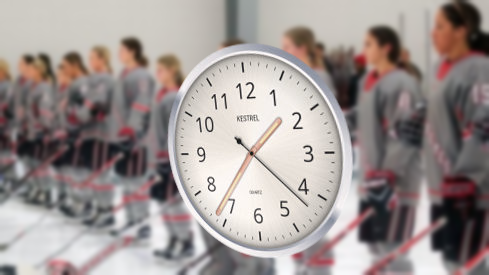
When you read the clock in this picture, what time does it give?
1:36:22
